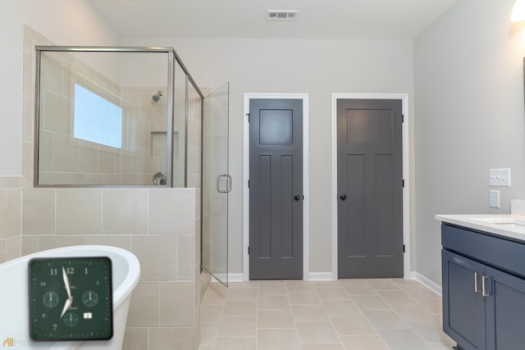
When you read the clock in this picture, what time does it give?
6:58
